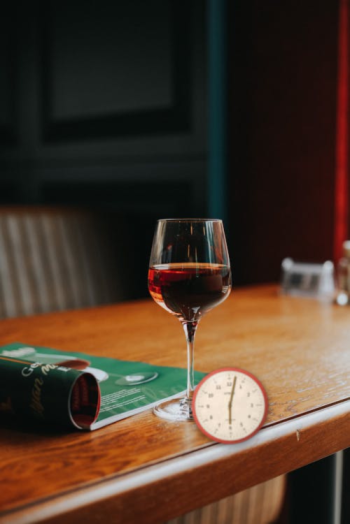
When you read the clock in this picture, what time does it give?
6:02
